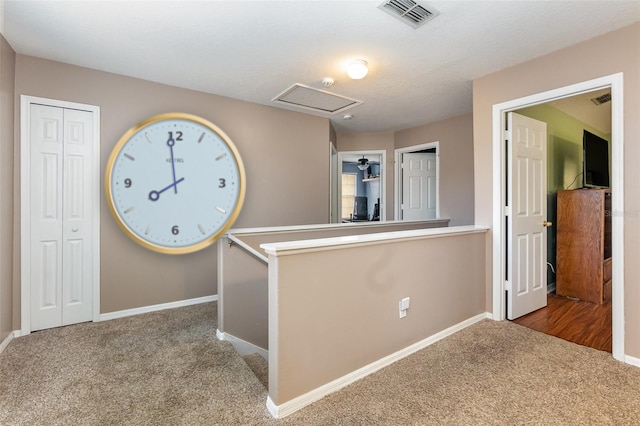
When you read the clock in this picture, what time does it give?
7:59
